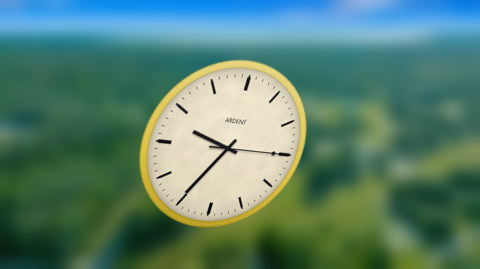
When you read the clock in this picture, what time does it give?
9:35:15
